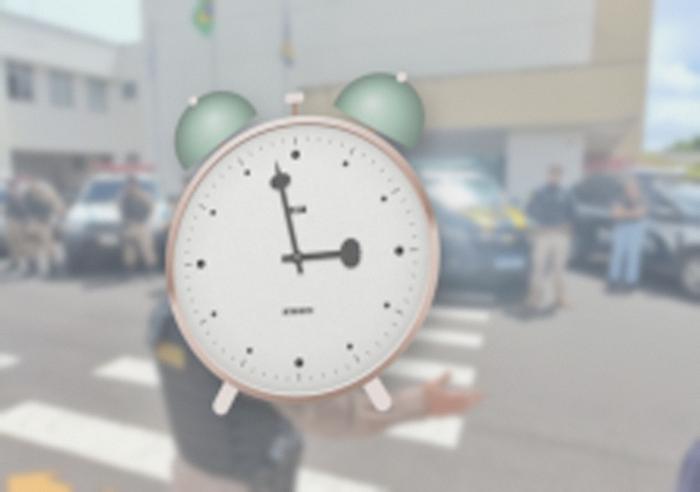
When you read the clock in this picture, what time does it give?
2:58
